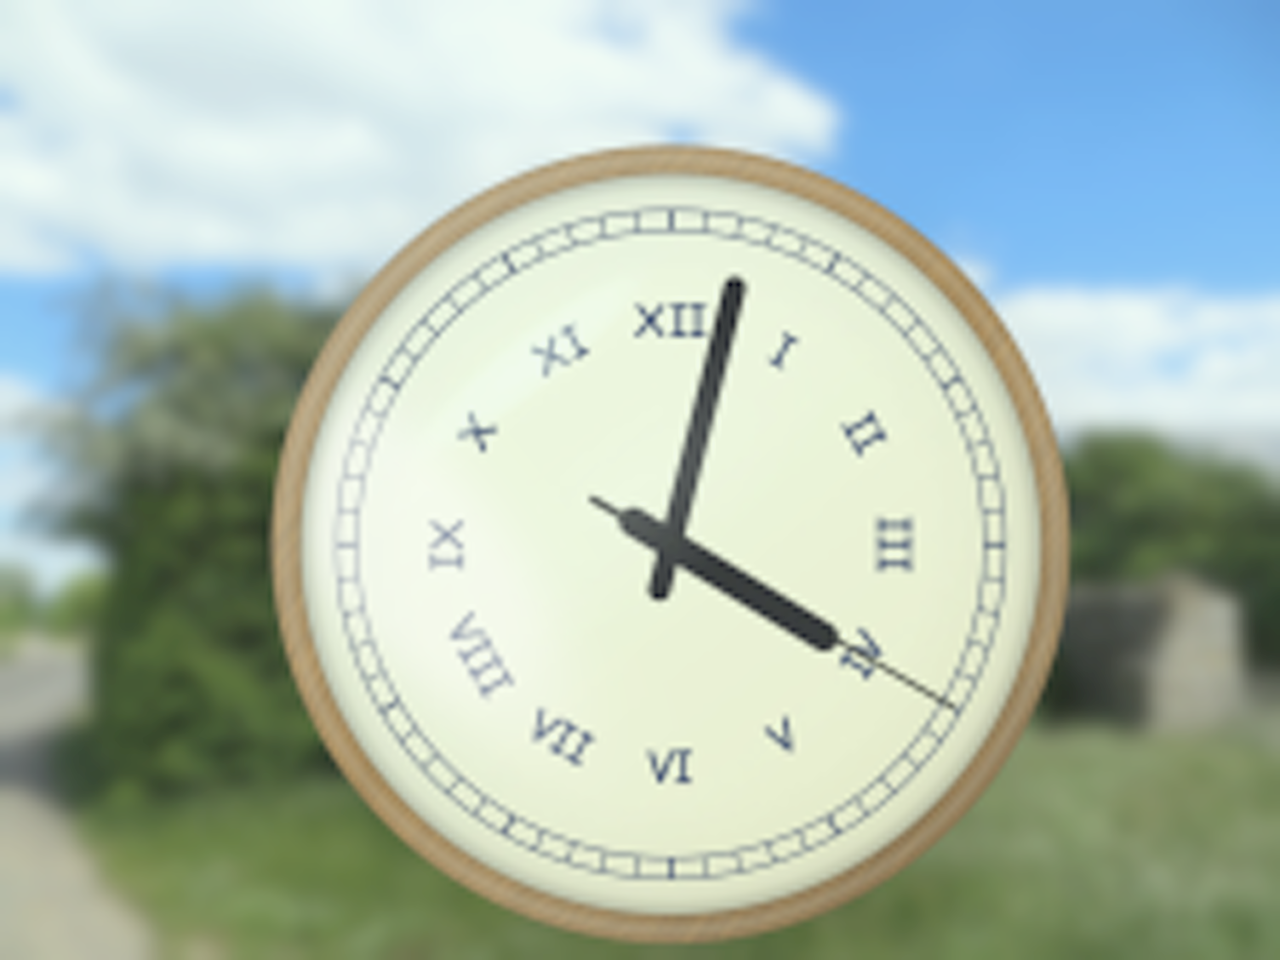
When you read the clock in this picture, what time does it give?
4:02:20
